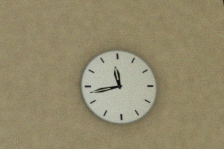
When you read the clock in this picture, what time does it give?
11:43
